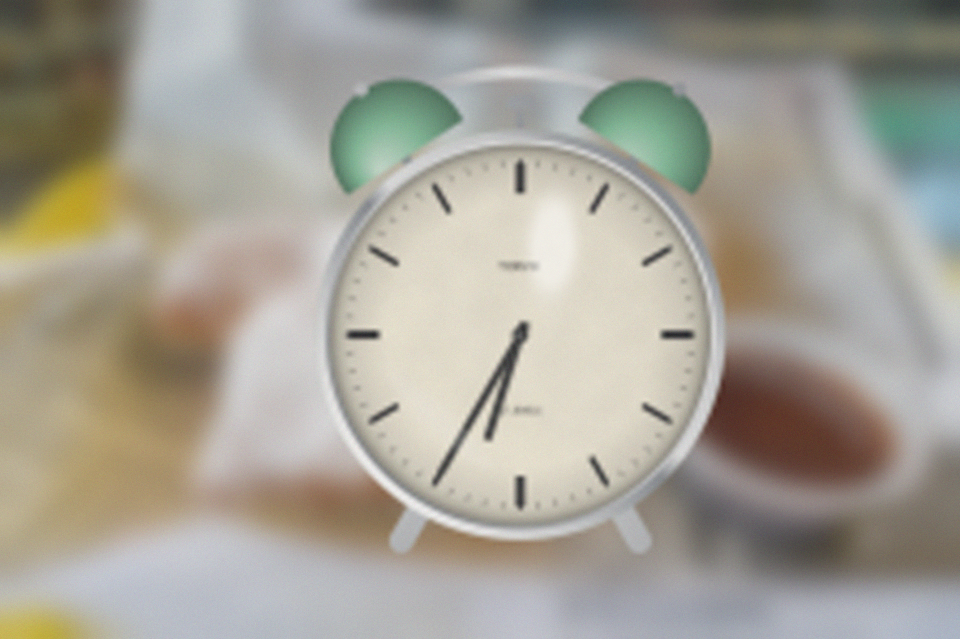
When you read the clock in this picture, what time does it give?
6:35
